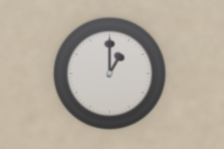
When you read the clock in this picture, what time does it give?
1:00
